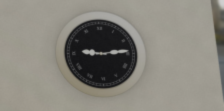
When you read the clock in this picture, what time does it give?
9:14
